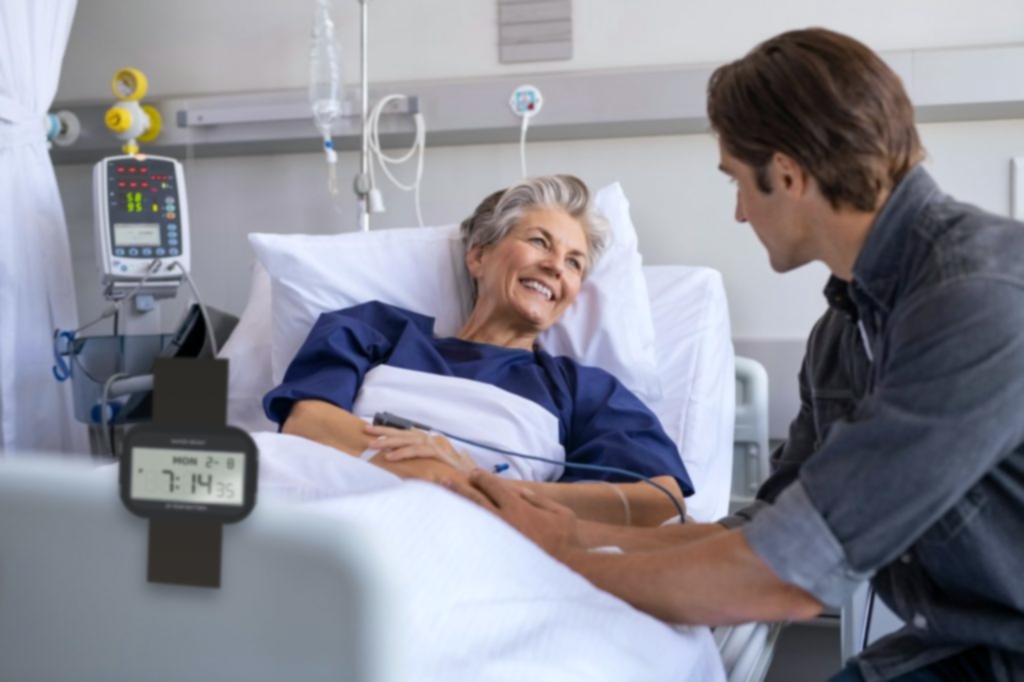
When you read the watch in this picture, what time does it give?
7:14:35
